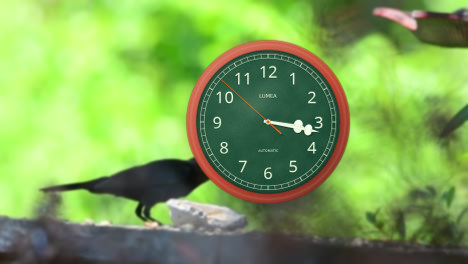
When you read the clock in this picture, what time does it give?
3:16:52
